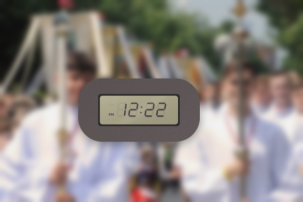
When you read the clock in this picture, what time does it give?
12:22
